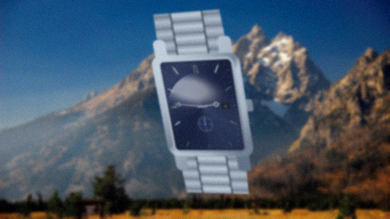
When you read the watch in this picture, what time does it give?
2:46
